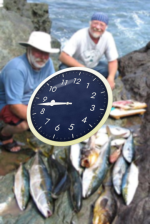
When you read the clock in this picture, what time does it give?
8:43
